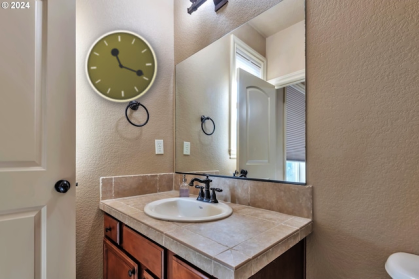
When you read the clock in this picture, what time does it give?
11:19
